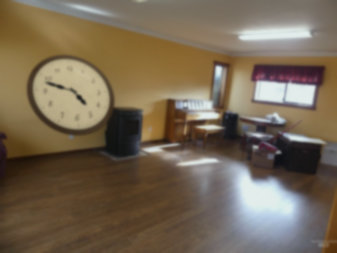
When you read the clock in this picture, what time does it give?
4:48
